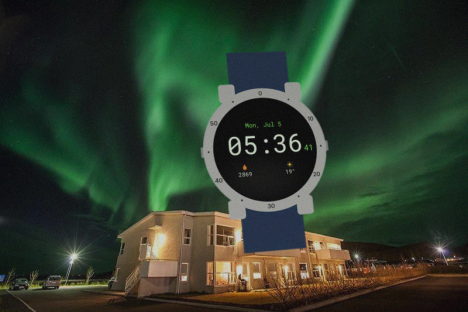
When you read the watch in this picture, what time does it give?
5:36:41
